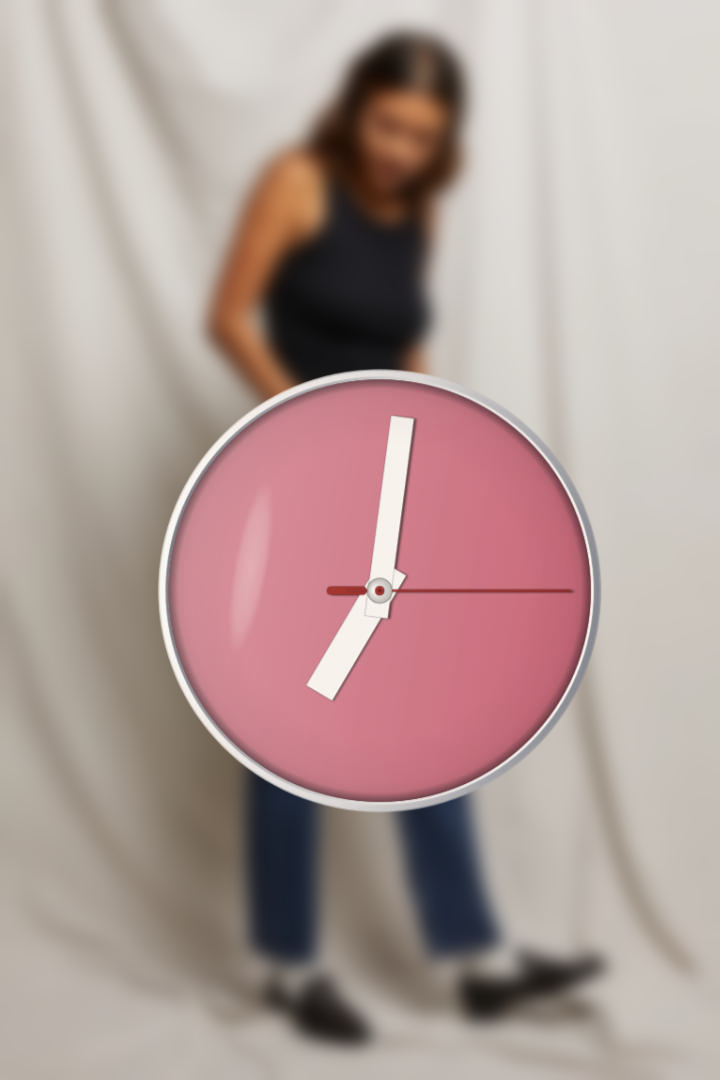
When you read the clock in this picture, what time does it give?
7:01:15
